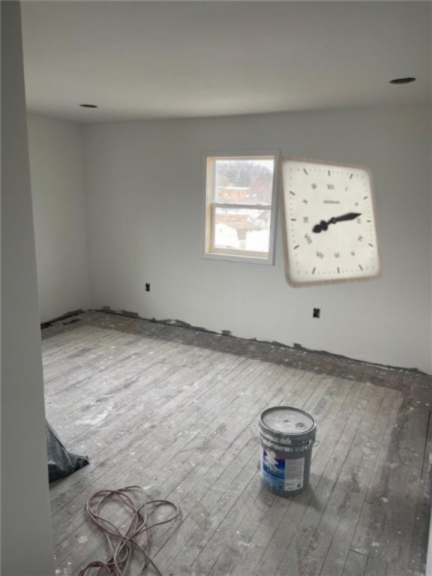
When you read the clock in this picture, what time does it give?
8:13
